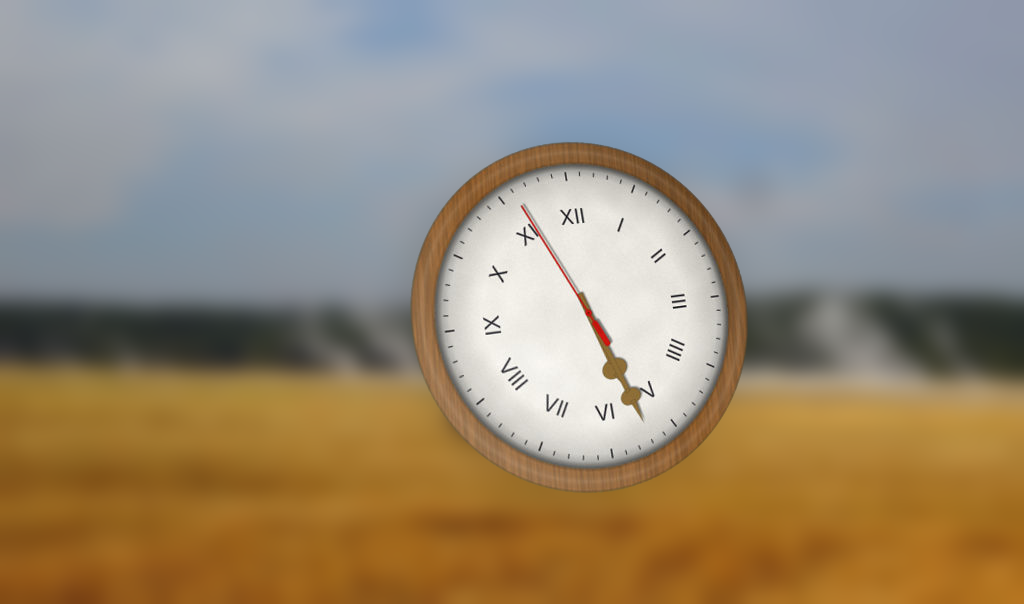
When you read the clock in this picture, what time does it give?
5:26:56
